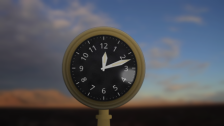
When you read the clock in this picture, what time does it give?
12:12
